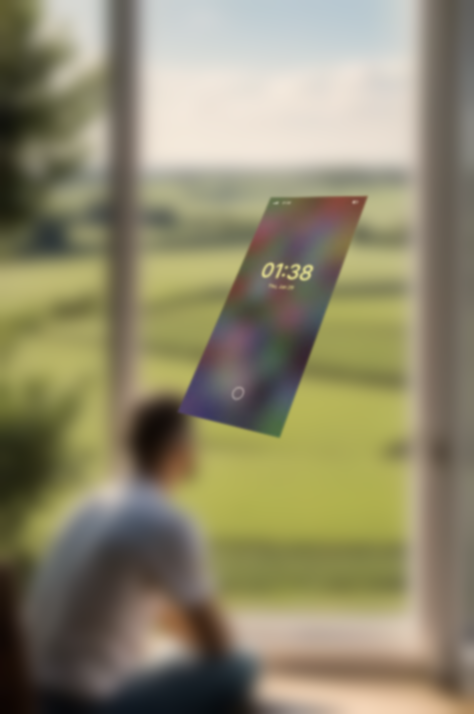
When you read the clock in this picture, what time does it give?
1:38
